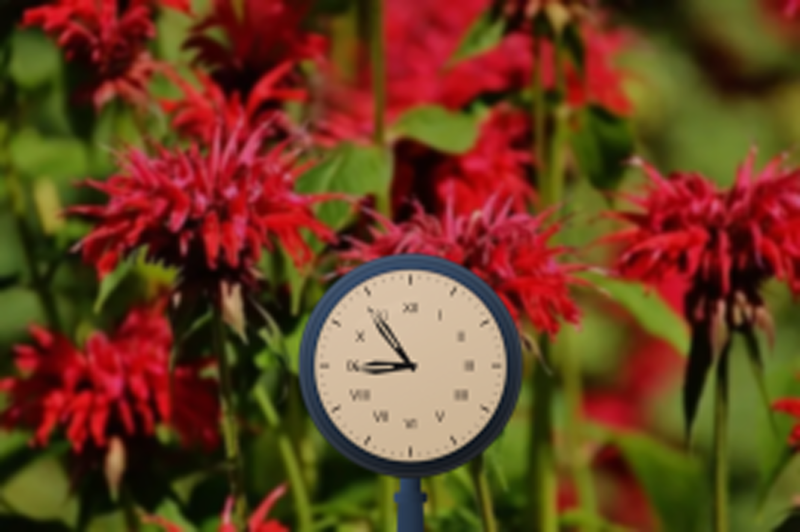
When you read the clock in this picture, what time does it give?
8:54
